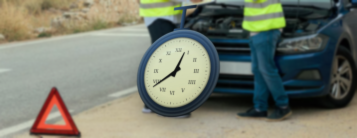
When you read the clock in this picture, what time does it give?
12:39
